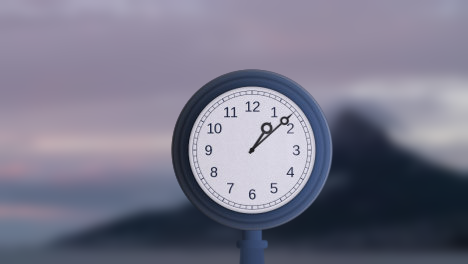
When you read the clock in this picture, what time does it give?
1:08
